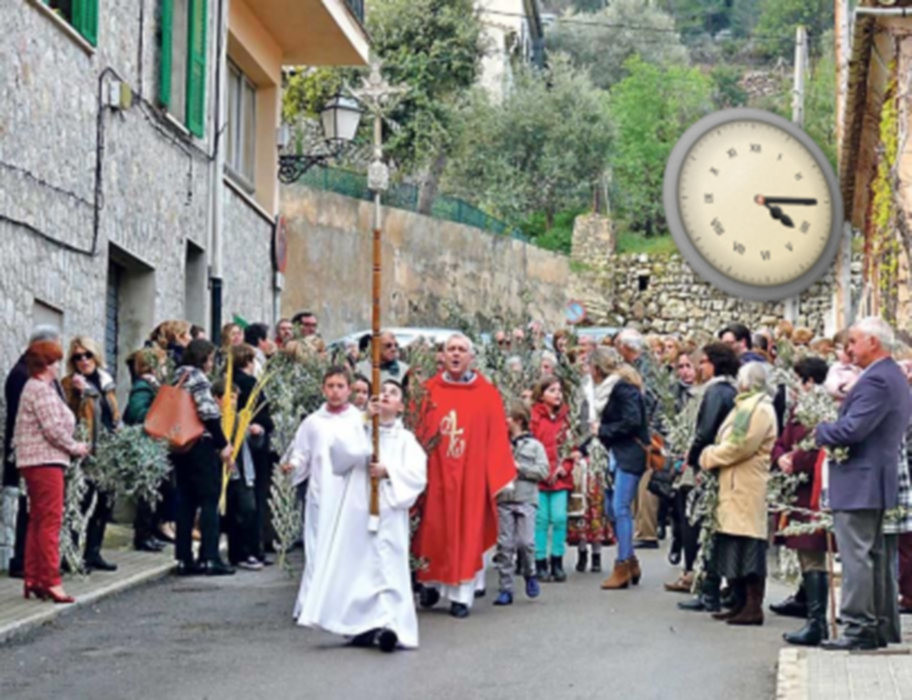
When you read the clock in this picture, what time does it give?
4:15
